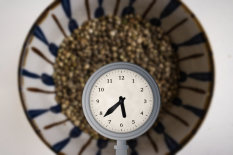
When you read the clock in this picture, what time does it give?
5:38
